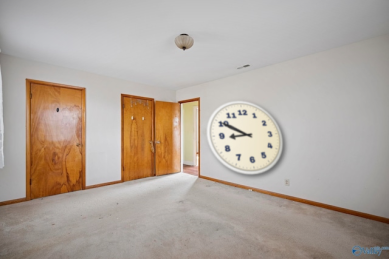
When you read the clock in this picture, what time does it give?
8:50
